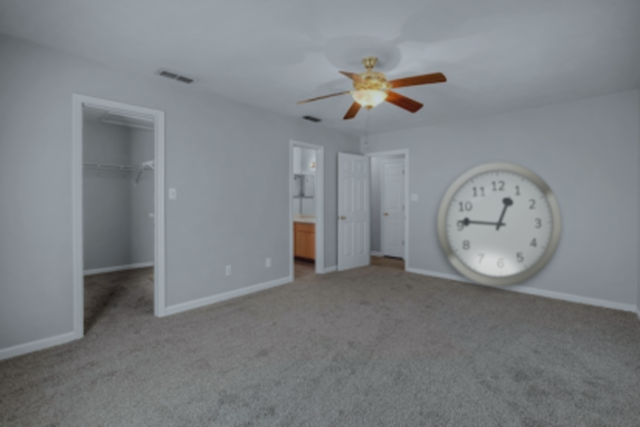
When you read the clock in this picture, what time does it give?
12:46
